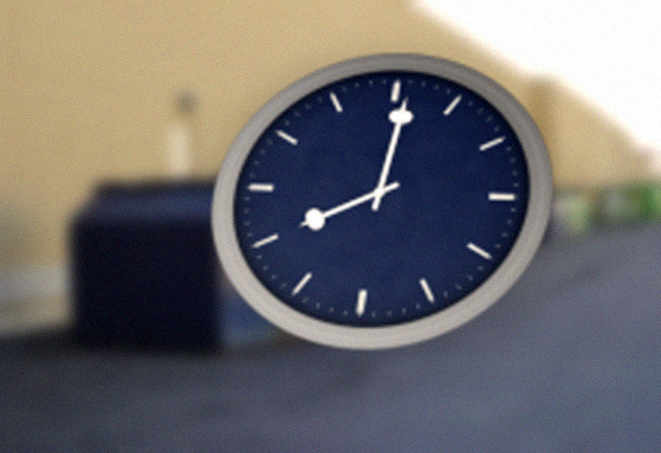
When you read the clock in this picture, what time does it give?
8:01
